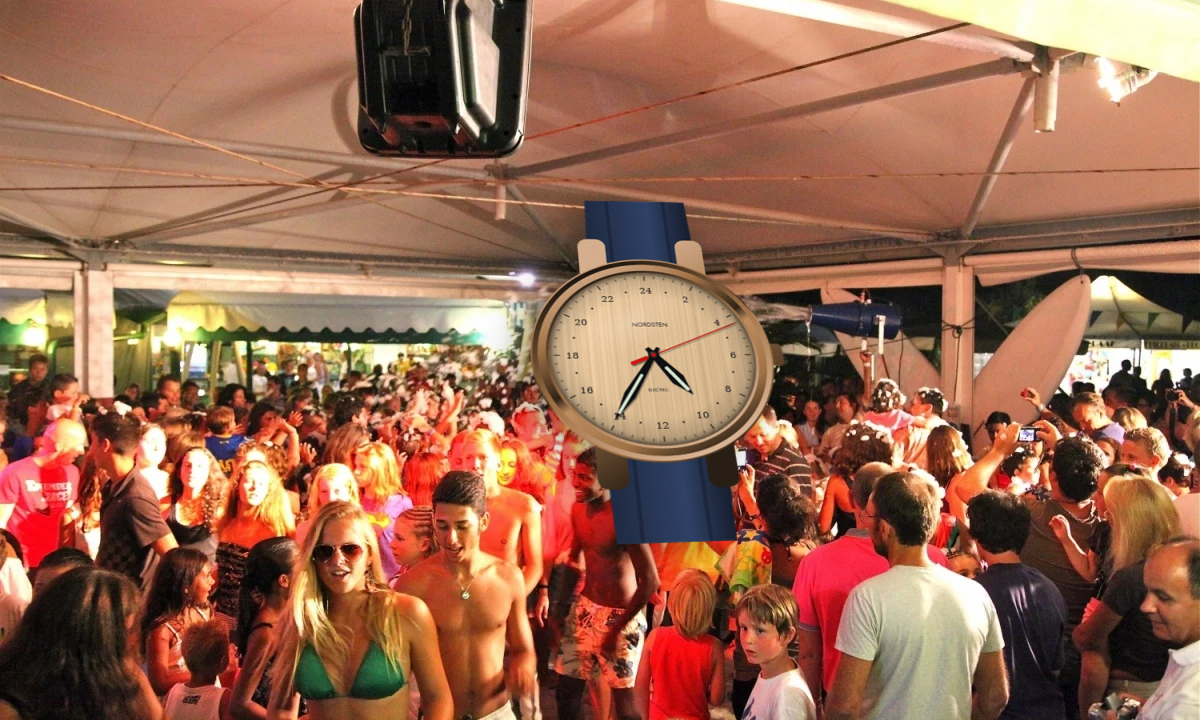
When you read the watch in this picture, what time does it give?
9:35:11
